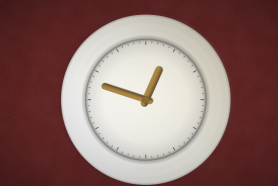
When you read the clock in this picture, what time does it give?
12:48
